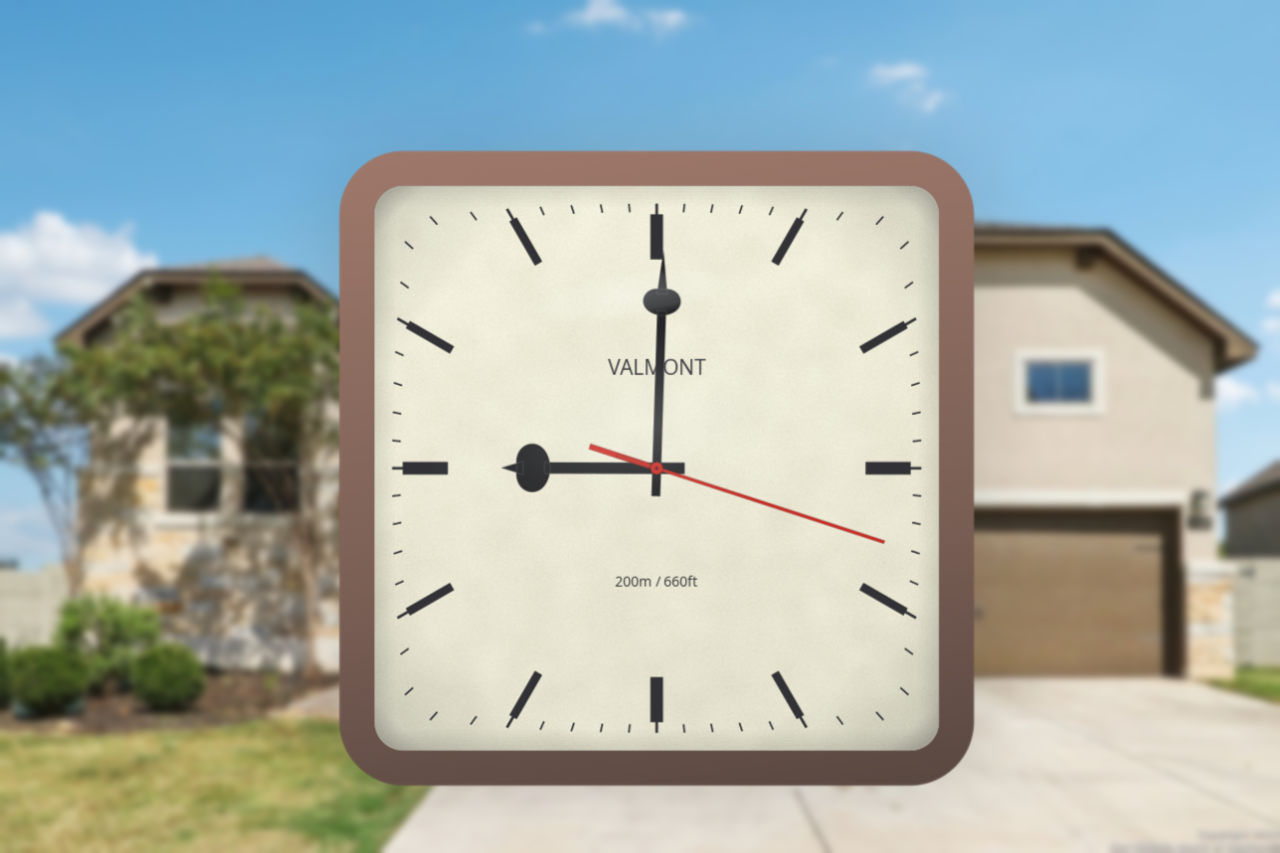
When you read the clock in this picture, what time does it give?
9:00:18
